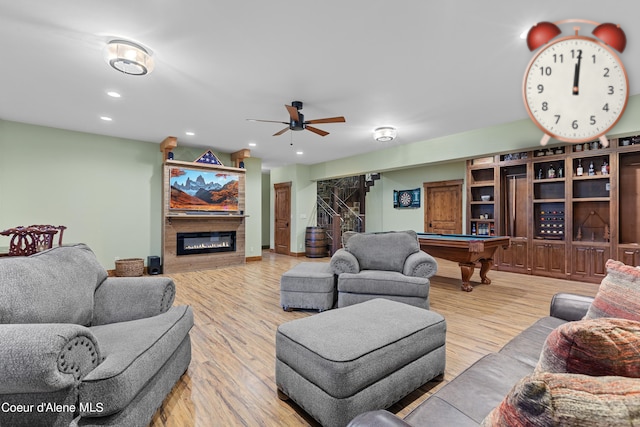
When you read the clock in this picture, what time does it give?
12:01
